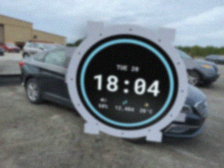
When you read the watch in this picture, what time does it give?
18:04
